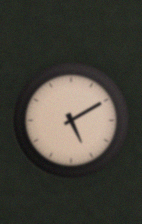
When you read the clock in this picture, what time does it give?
5:10
